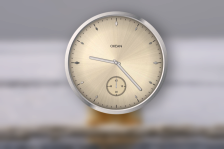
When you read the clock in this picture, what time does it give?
9:23
